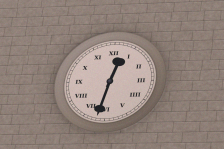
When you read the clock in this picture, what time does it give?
12:32
